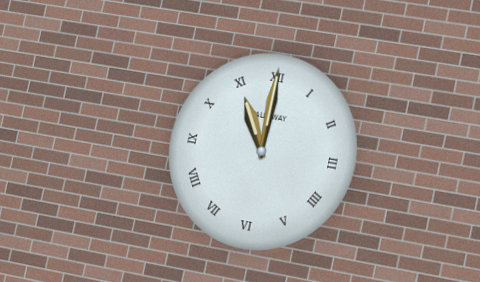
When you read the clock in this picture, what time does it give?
11:00
